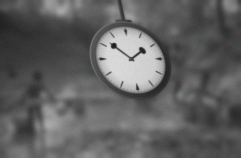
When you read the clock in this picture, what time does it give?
1:52
